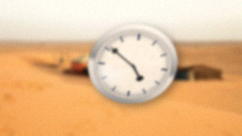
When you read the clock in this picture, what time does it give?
4:51
